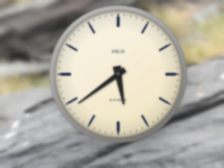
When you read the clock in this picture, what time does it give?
5:39
